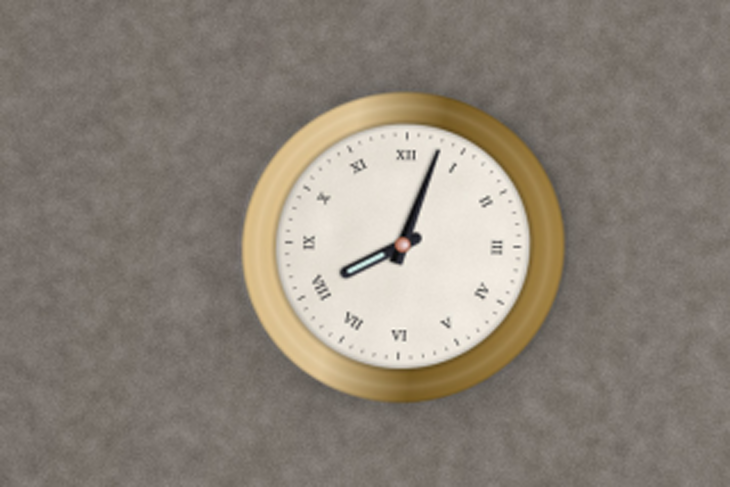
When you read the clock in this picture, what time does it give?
8:03
